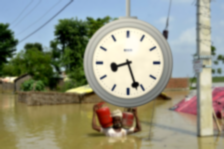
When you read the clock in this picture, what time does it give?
8:27
